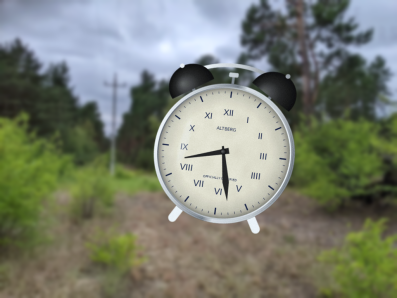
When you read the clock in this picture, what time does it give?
8:28
